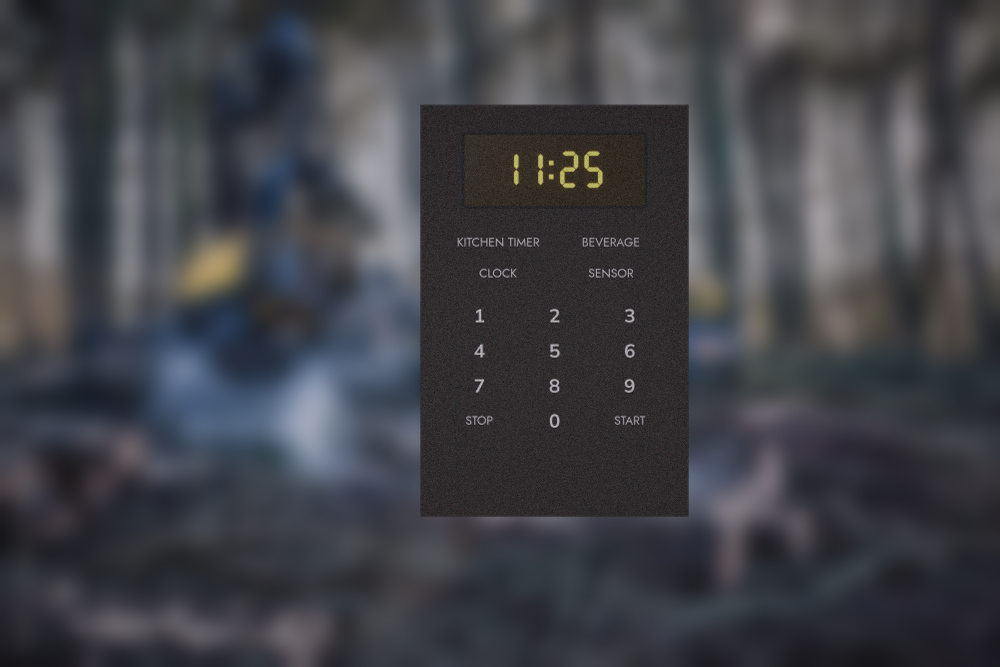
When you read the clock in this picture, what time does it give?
11:25
